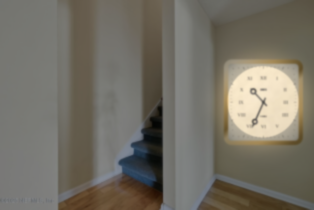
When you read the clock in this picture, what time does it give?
10:34
